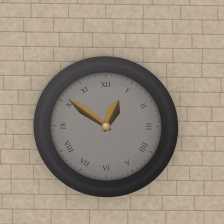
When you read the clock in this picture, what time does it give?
12:51
